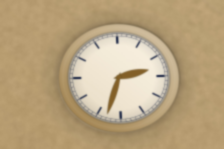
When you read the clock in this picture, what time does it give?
2:33
